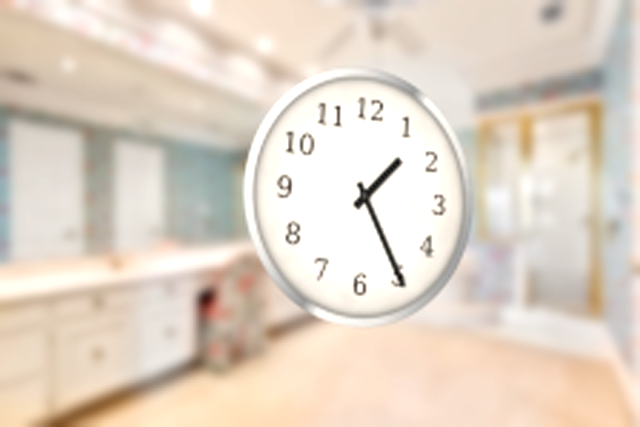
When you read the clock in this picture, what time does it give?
1:25
